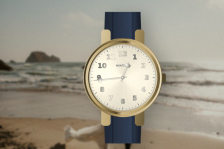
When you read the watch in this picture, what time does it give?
12:44
